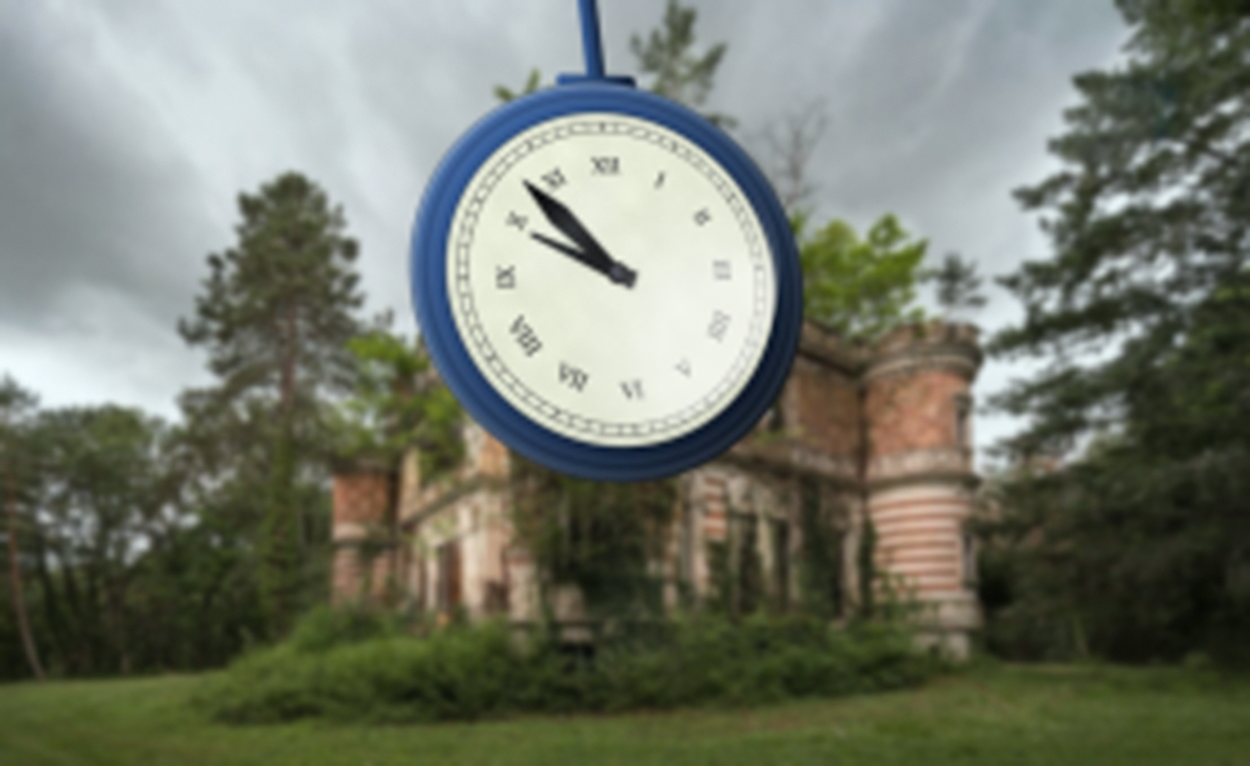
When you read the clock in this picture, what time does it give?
9:53
